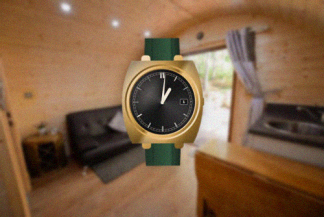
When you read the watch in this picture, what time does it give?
1:01
